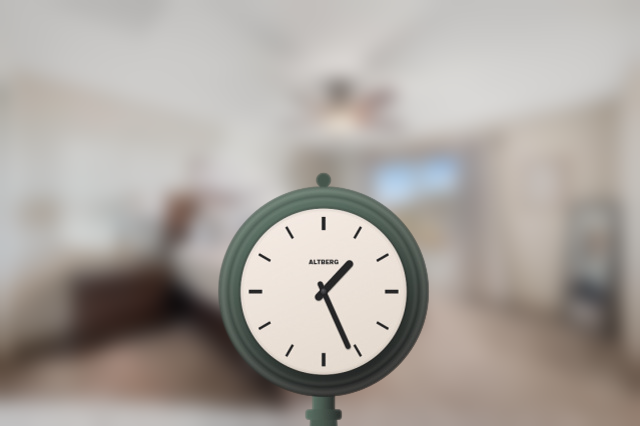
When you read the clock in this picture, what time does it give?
1:26
